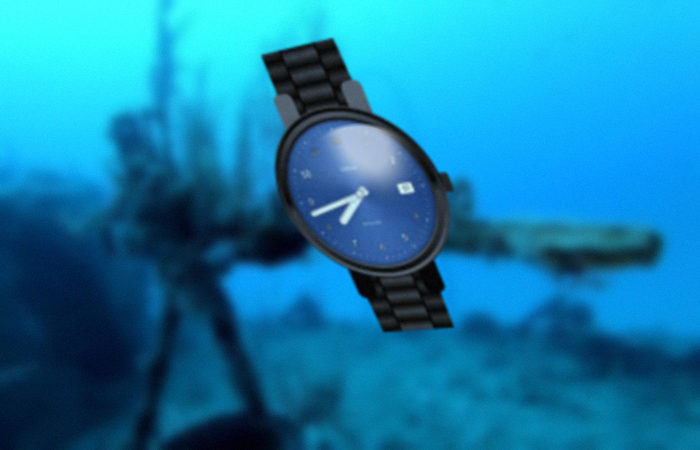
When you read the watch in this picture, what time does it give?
7:43
